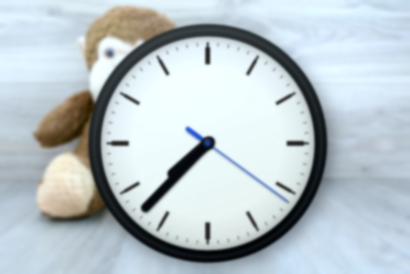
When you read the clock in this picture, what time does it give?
7:37:21
